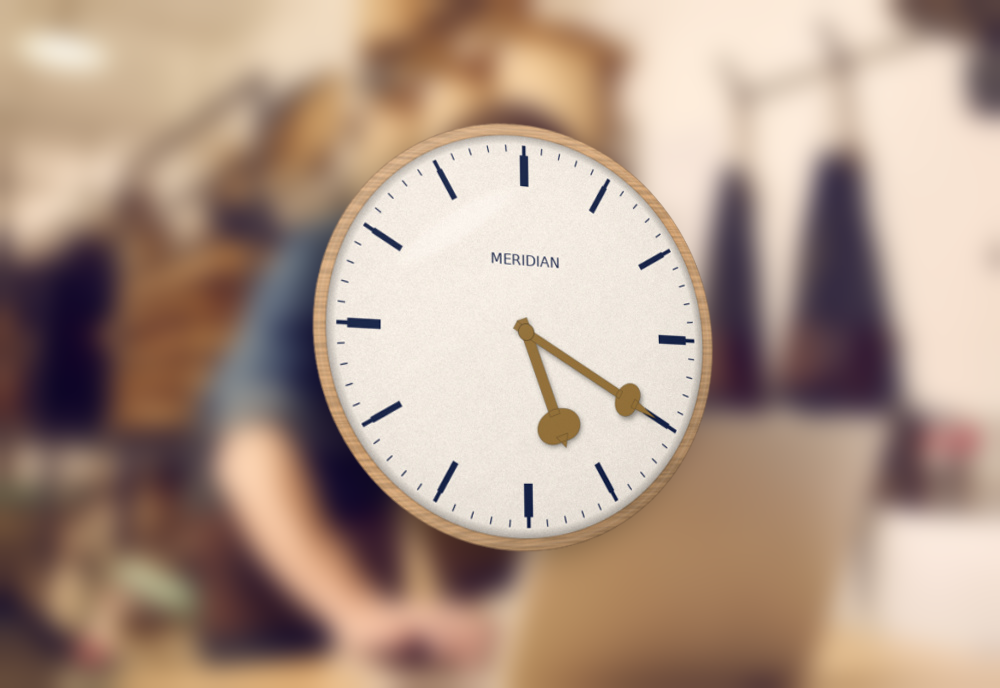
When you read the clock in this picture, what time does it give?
5:20
